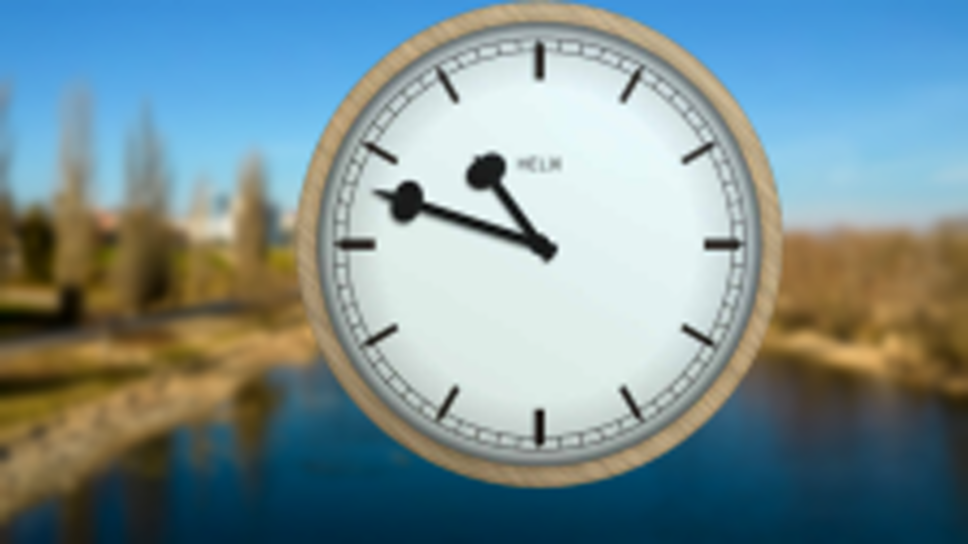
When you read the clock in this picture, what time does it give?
10:48
